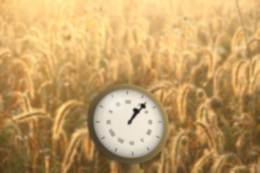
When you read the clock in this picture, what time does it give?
1:07
